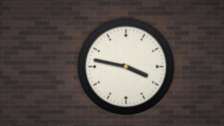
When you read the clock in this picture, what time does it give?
3:47
